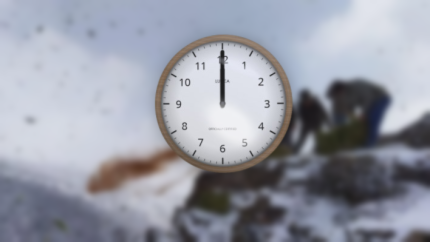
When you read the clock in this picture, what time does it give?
12:00
